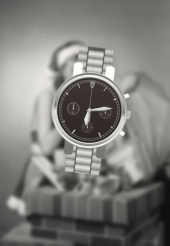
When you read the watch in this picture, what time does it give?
6:13
